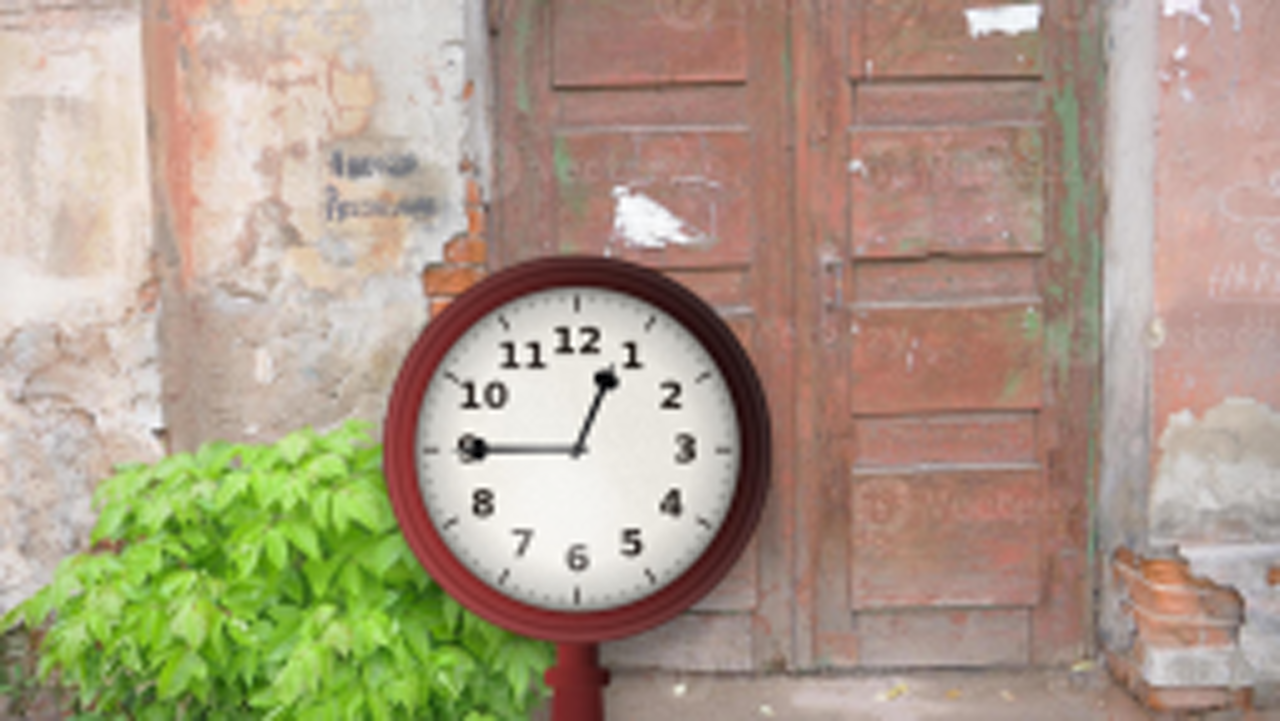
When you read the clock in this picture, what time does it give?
12:45
